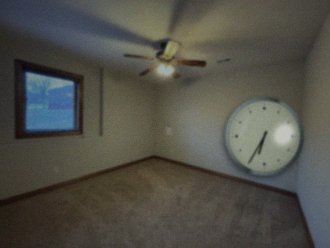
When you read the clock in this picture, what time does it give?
6:35
